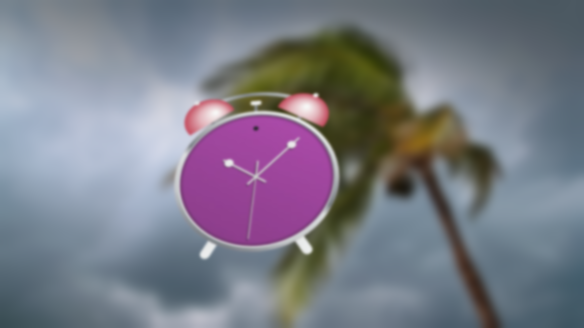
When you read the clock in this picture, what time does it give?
10:07:31
